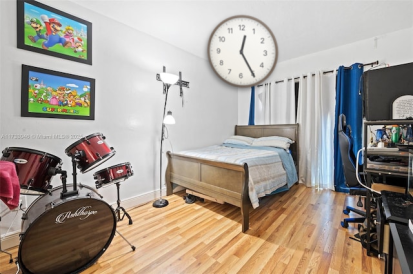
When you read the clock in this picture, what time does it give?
12:25
